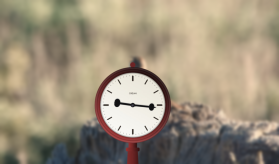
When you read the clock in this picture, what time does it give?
9:16
